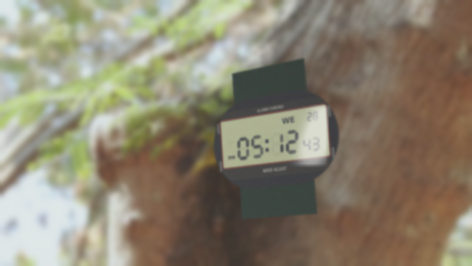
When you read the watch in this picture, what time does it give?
5:12:43
